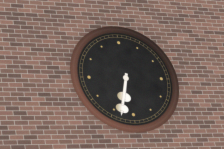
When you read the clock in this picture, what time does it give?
6:33
